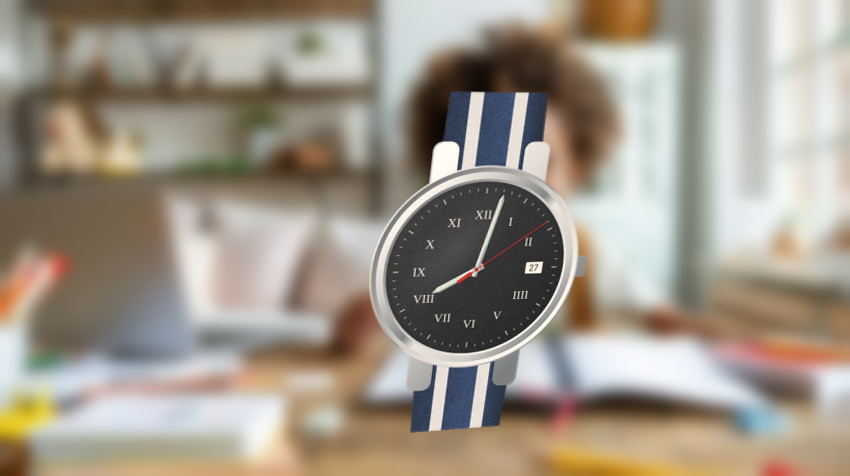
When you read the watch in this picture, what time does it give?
8:02:09
